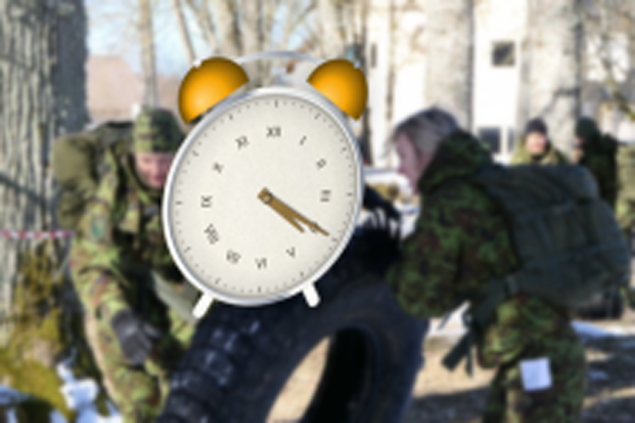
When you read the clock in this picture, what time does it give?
4:20
